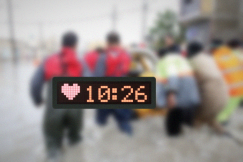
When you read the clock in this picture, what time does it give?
10:26
